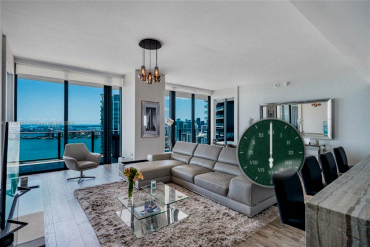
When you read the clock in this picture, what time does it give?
6:00
